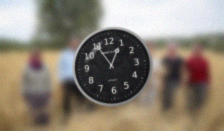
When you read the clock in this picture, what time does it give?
12:55
